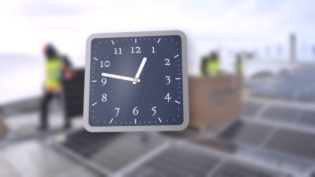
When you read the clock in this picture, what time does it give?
12:47
